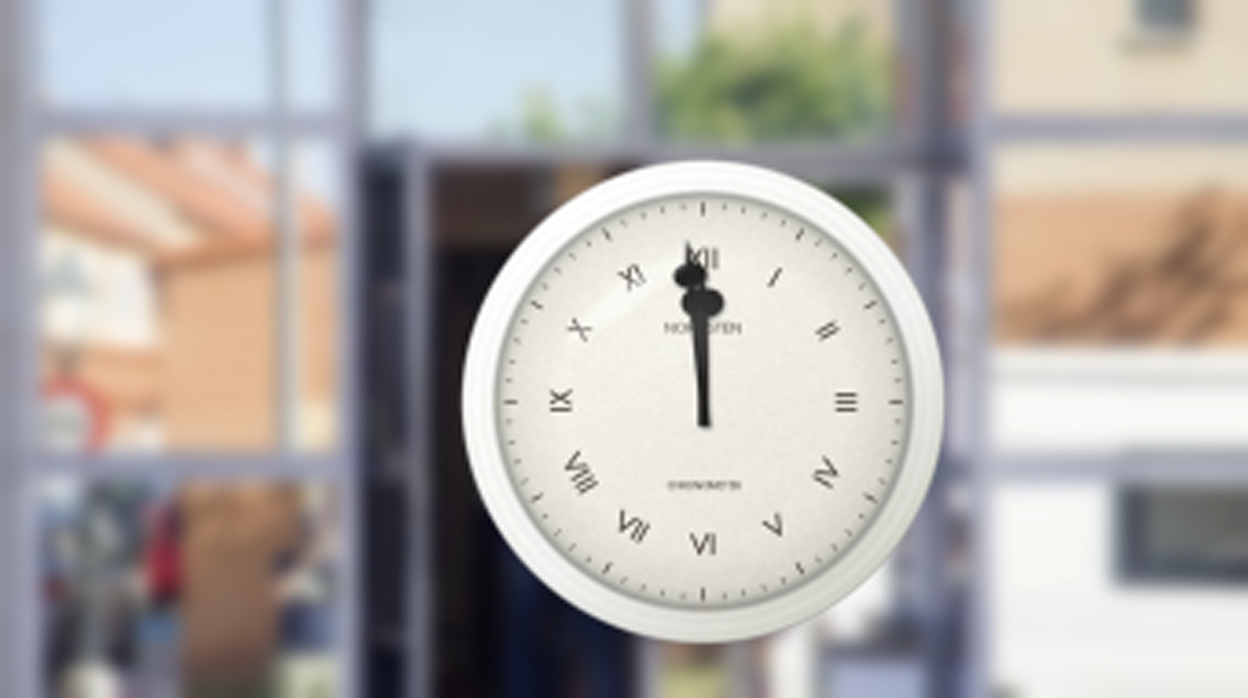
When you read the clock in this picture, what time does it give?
11:59
